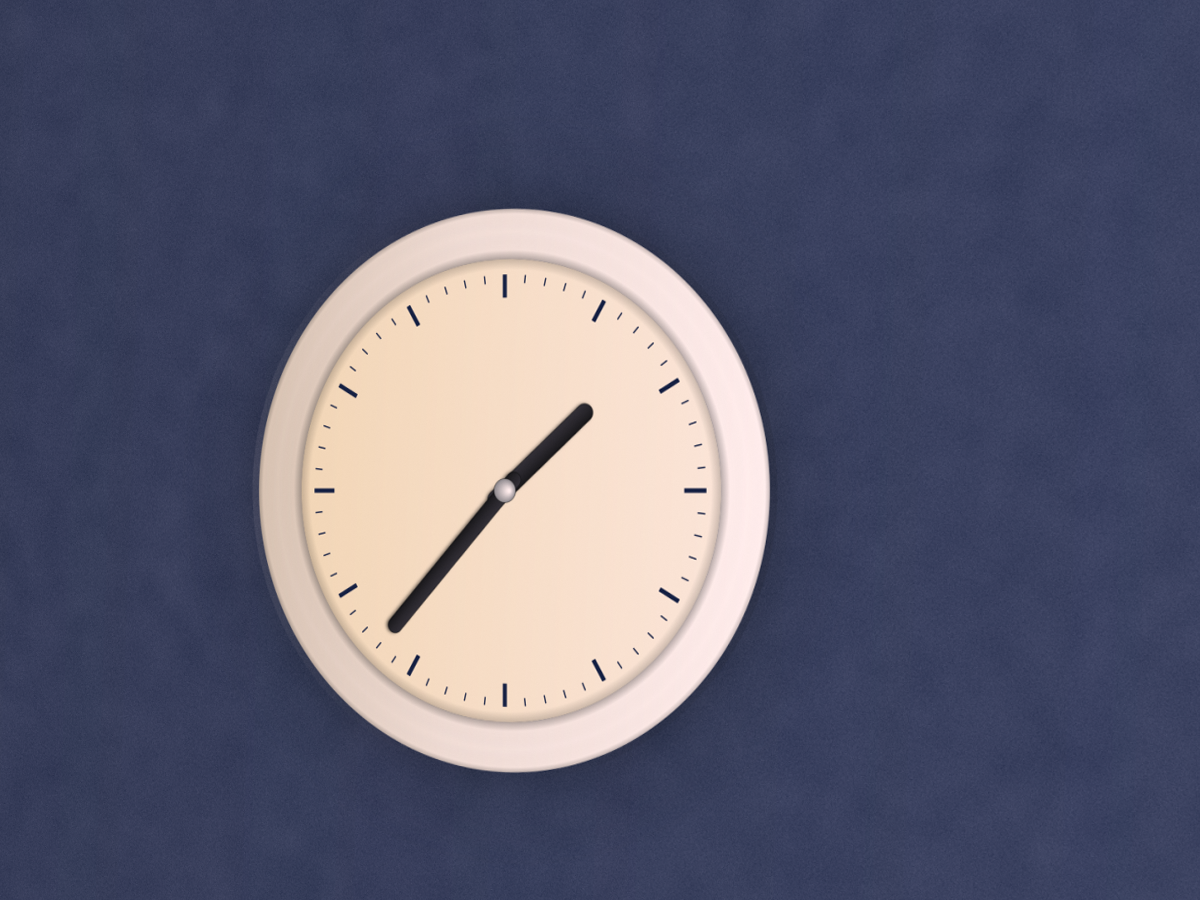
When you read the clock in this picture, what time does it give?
1:37
